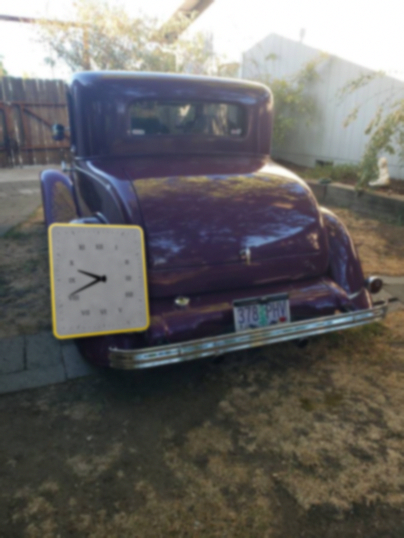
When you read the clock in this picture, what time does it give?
9:41
